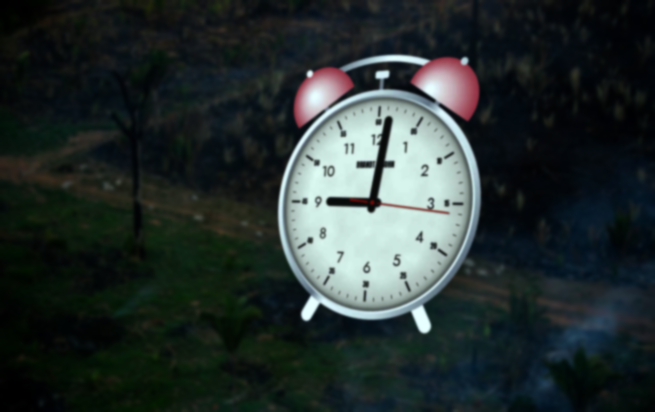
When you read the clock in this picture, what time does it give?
9:01:16
